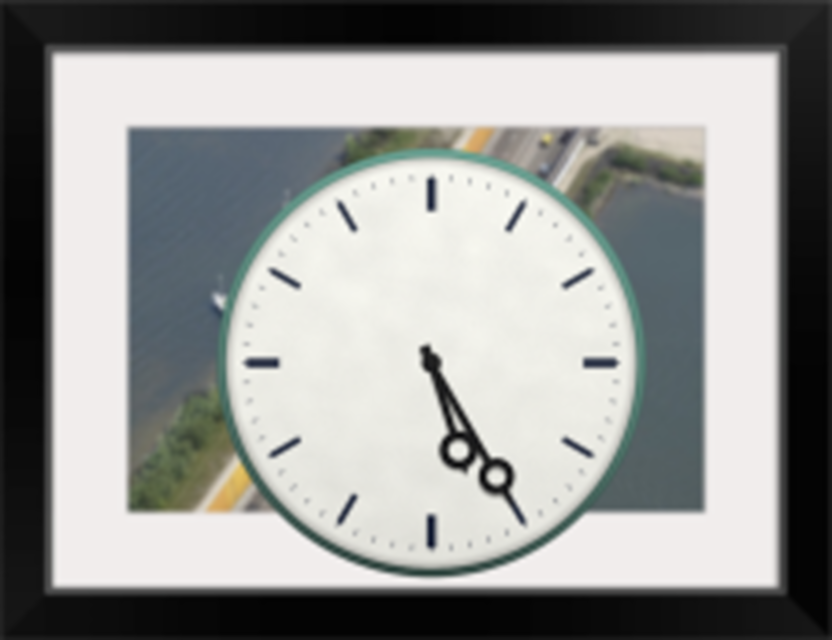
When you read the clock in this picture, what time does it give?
5:25
